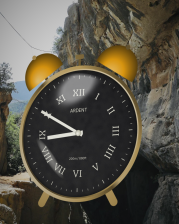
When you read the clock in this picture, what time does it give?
8:50
